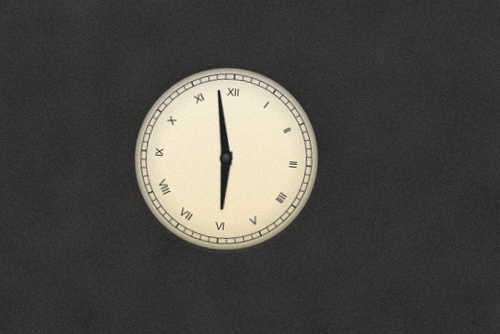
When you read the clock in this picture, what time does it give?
5:58
